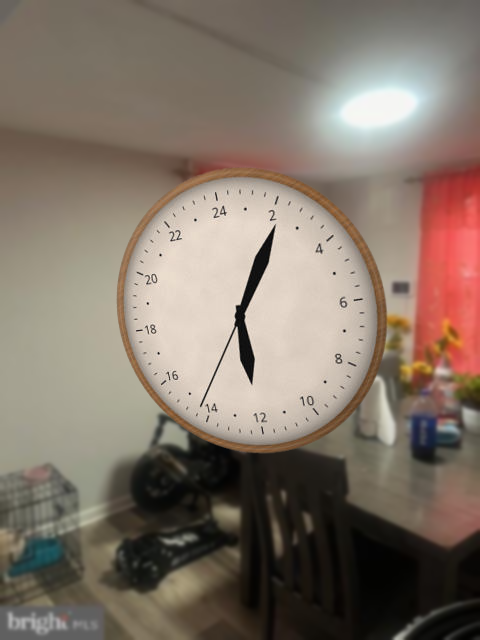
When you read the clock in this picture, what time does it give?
12:05:36
